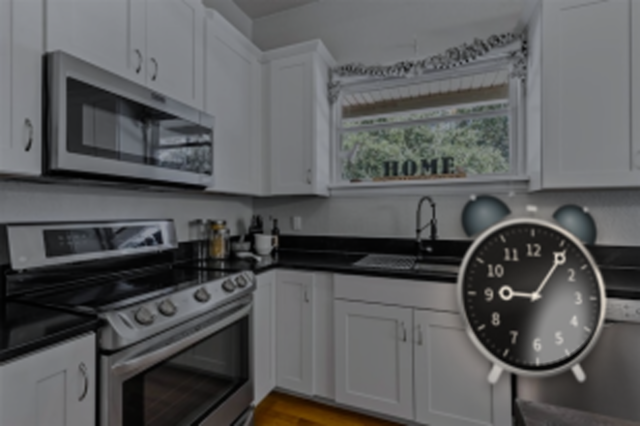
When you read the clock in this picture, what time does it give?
9:06
